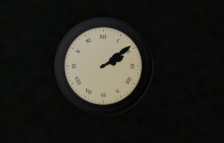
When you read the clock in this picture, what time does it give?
2:09
